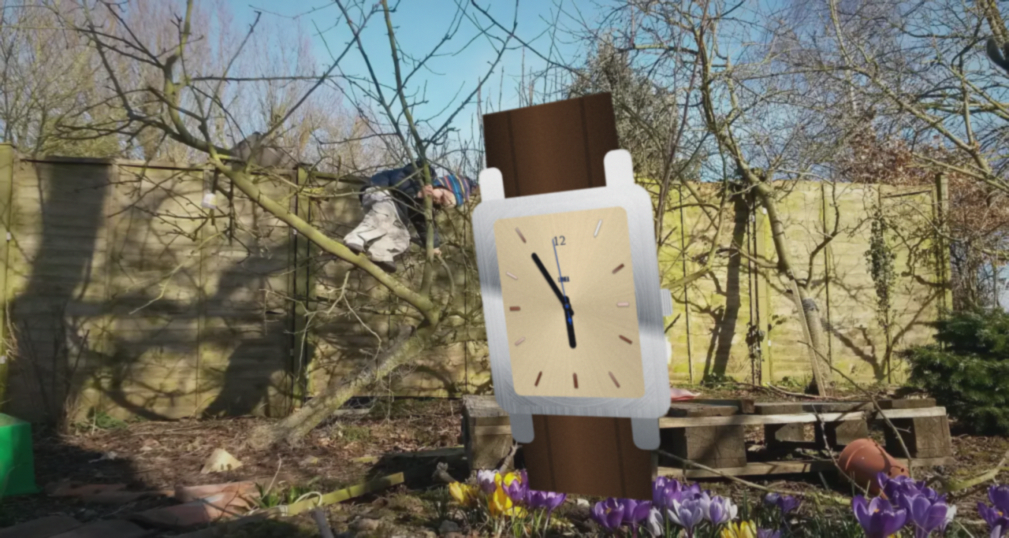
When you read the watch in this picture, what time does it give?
5:54:59
